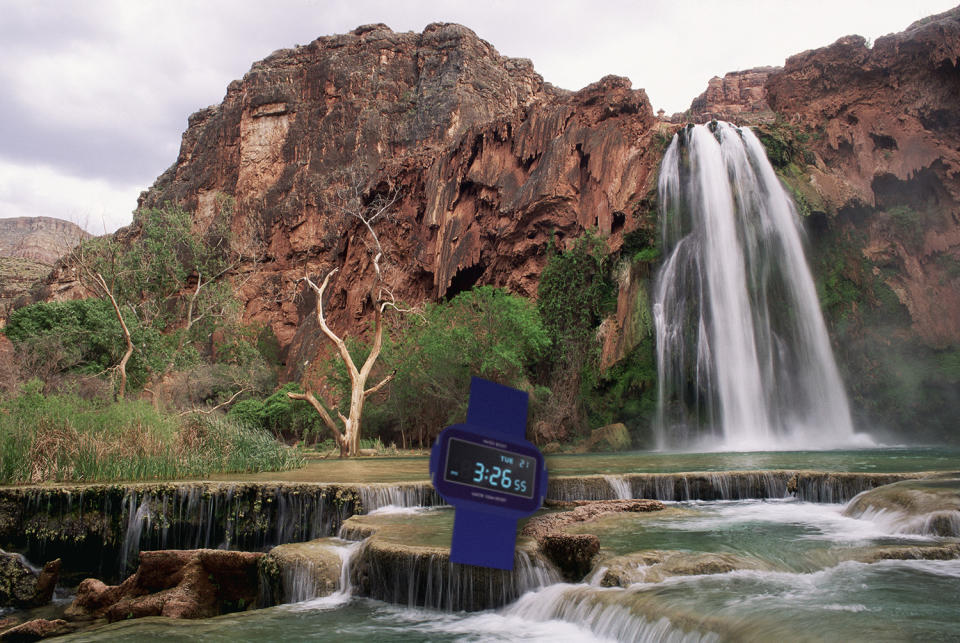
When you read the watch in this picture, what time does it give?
3:26:55
